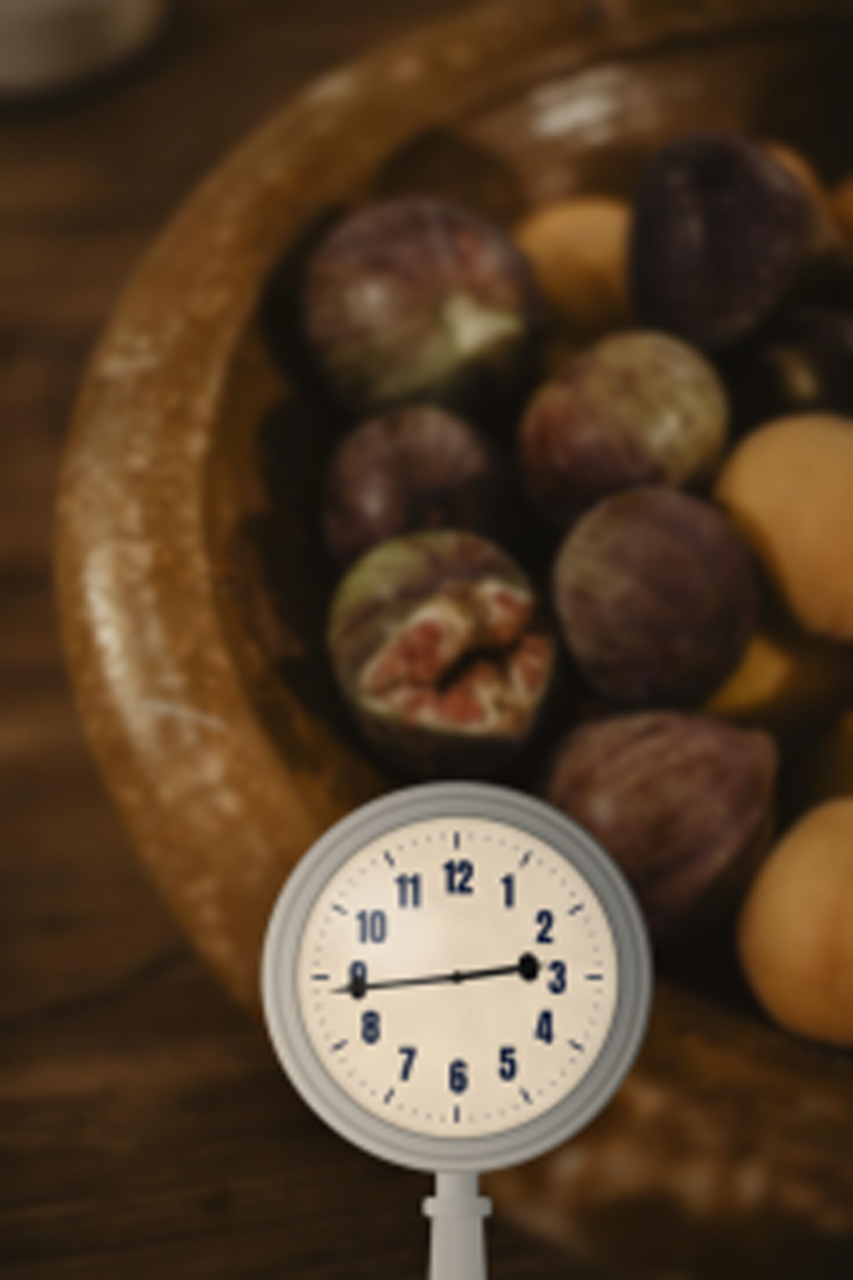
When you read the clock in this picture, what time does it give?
2:44
